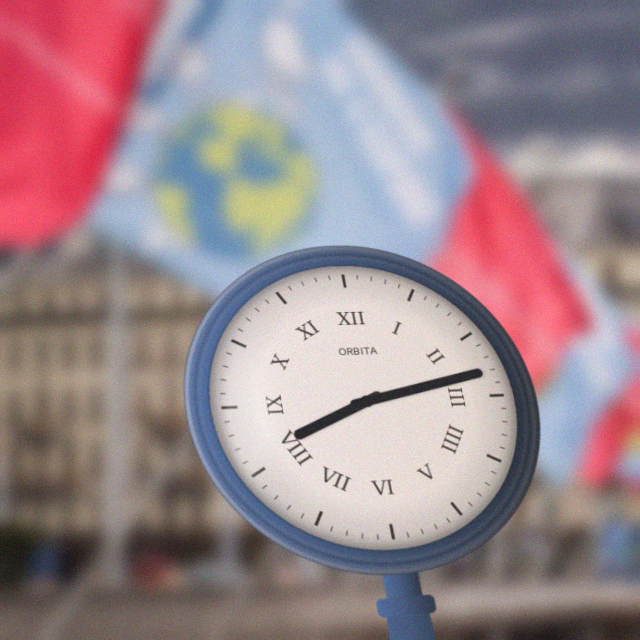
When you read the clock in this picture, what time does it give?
8:13
